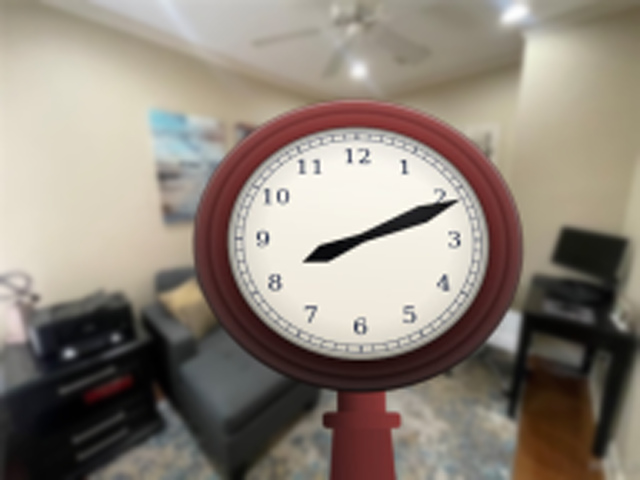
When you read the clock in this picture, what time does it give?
8:11
